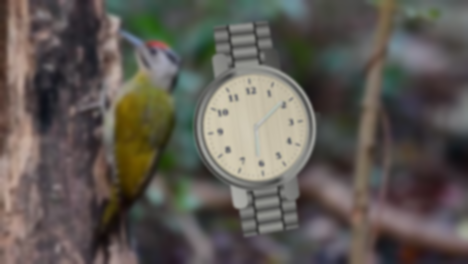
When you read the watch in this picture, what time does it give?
6:09
